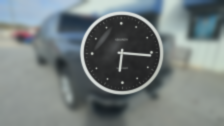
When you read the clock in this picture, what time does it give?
6:16
